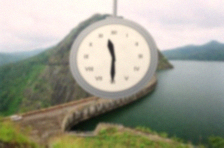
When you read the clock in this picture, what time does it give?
11:30
